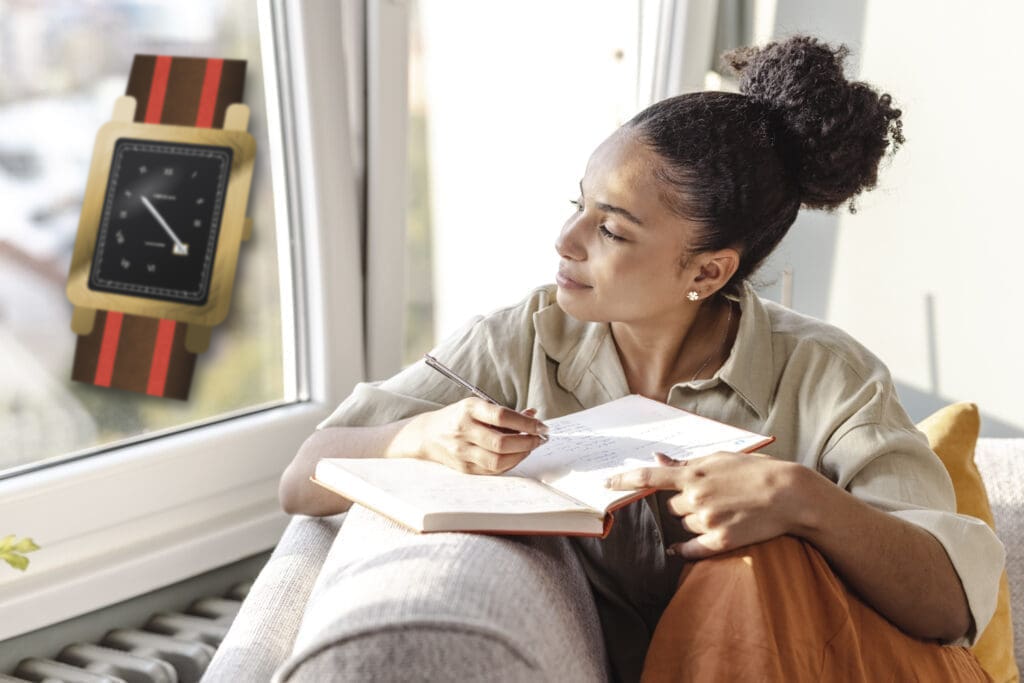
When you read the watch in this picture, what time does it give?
10:22
